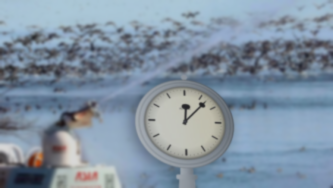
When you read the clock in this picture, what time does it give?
12:07
